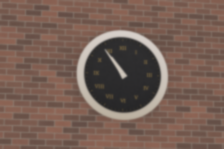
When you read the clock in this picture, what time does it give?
10:54
